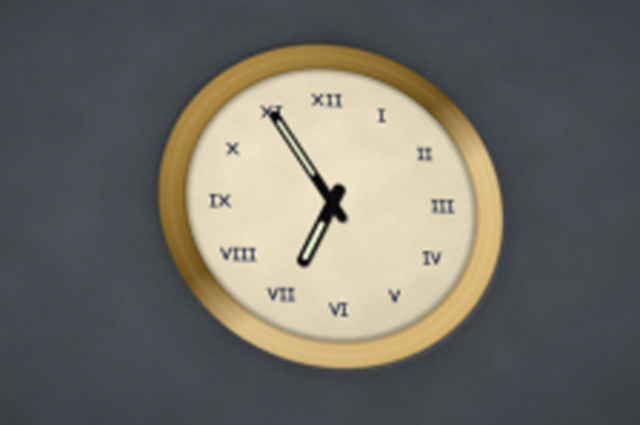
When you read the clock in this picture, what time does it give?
6:55
